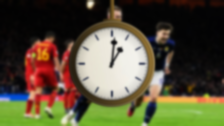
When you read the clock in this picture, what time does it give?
1:01
